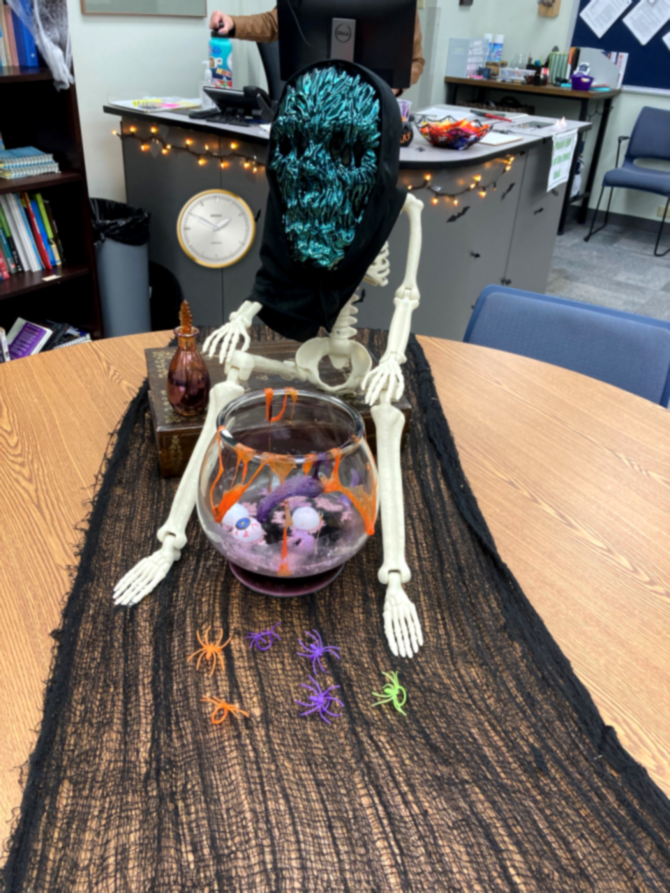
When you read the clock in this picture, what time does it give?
1:50
